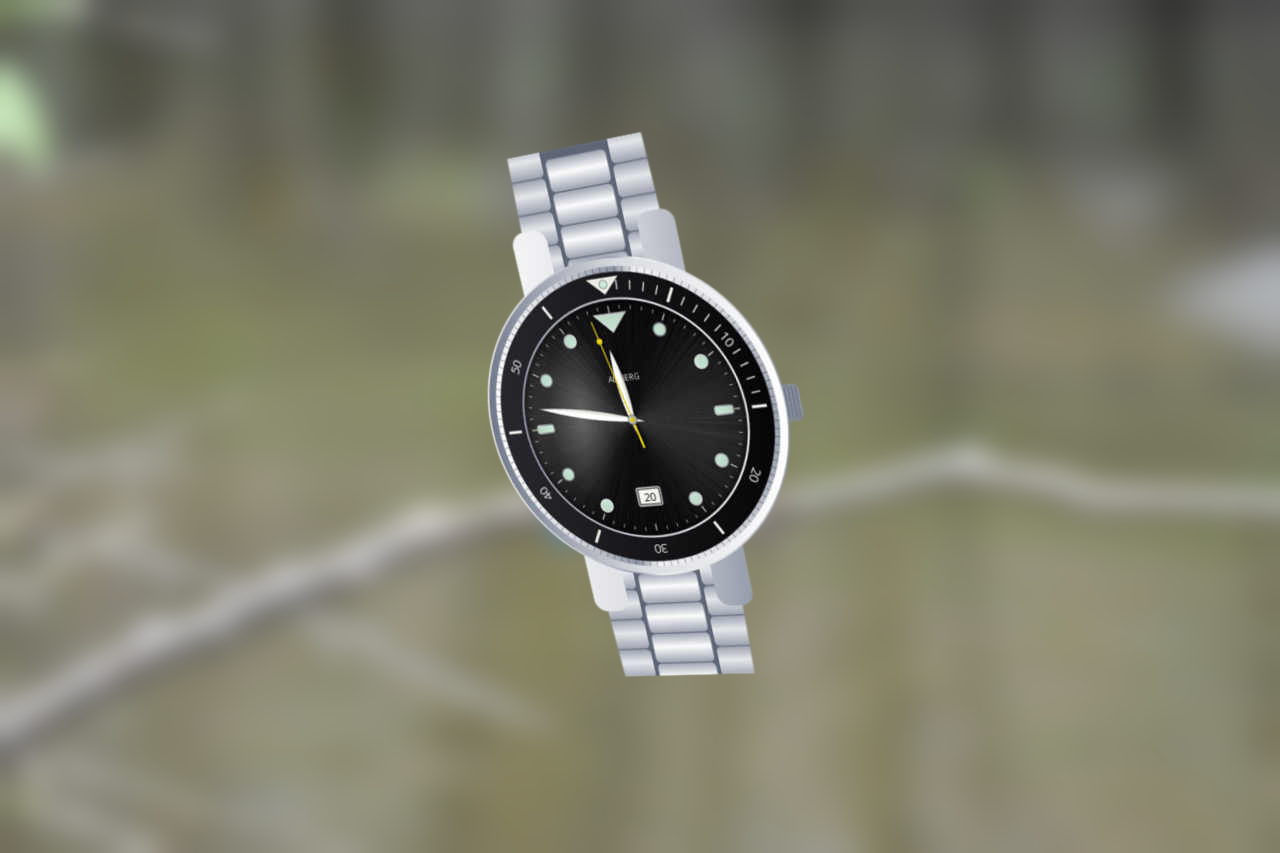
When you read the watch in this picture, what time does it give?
11:46:58
